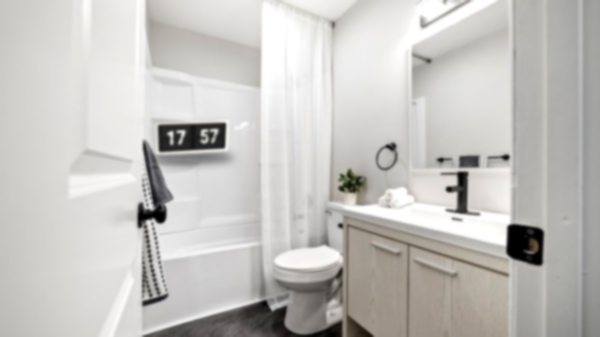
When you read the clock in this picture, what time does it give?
17:57
